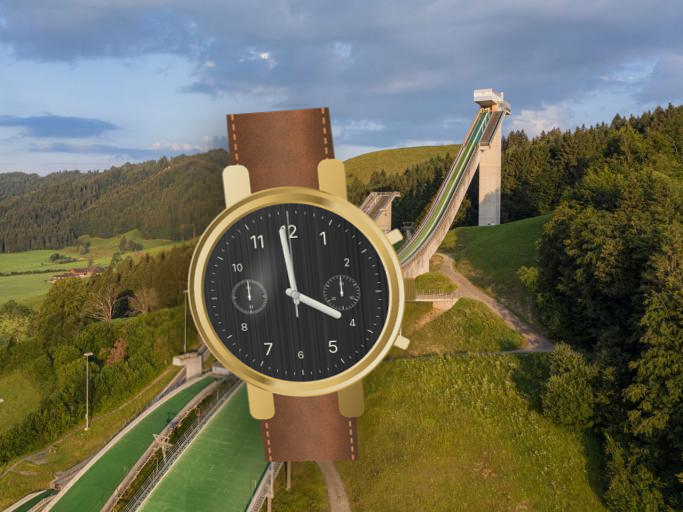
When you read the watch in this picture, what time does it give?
3:59
